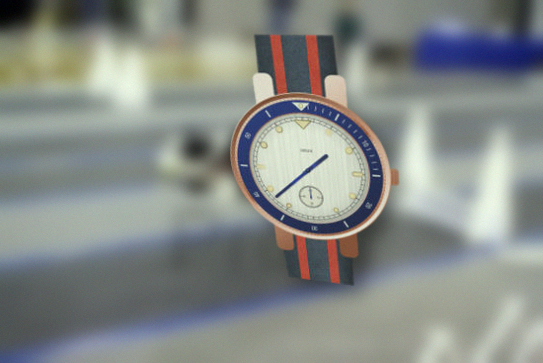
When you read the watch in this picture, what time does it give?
1:38
